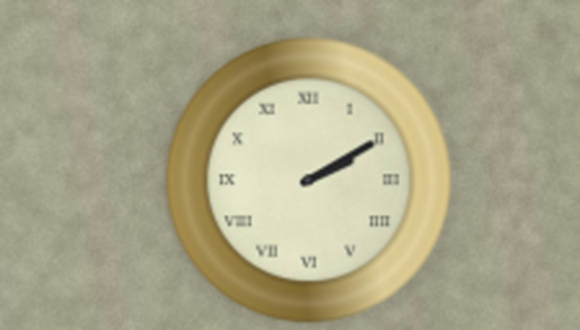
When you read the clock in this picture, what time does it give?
2:10
